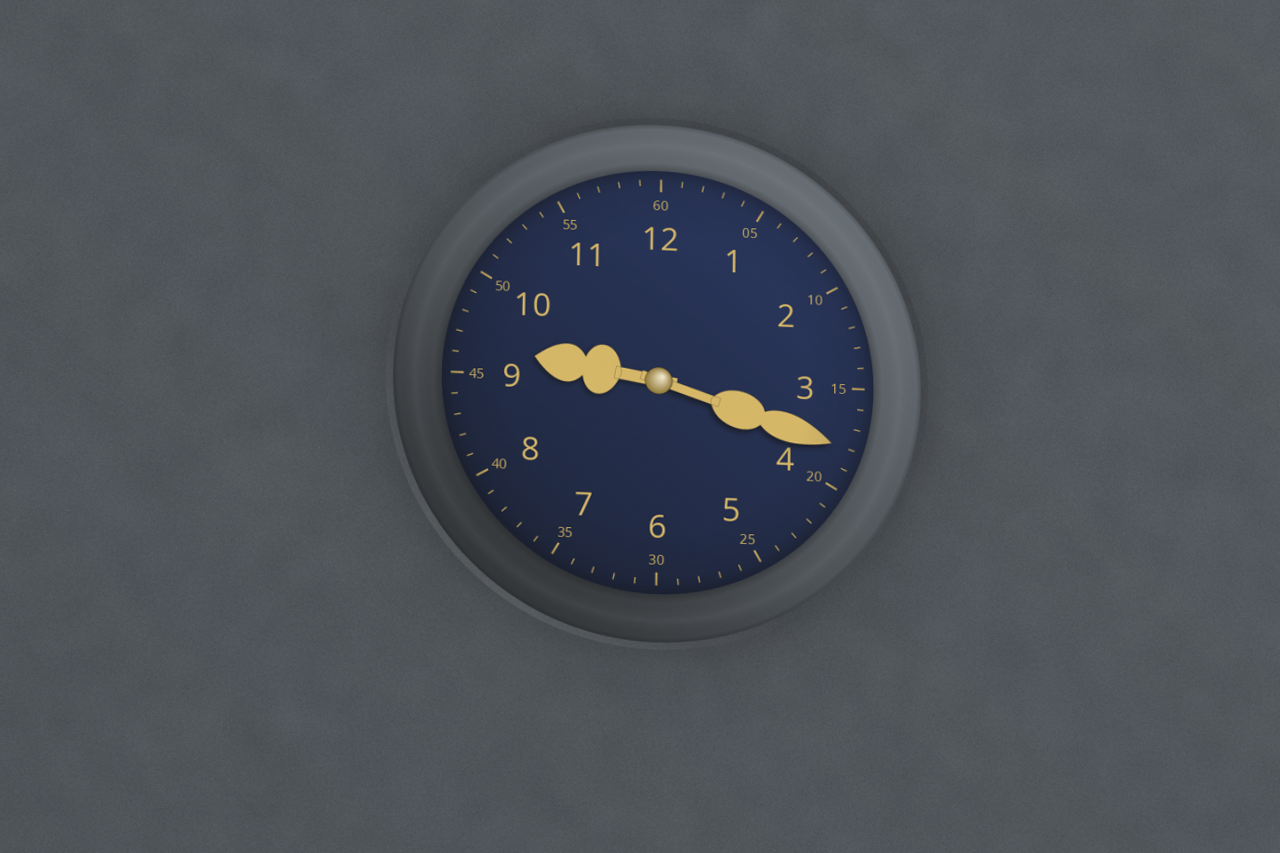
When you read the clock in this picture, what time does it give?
9:18
